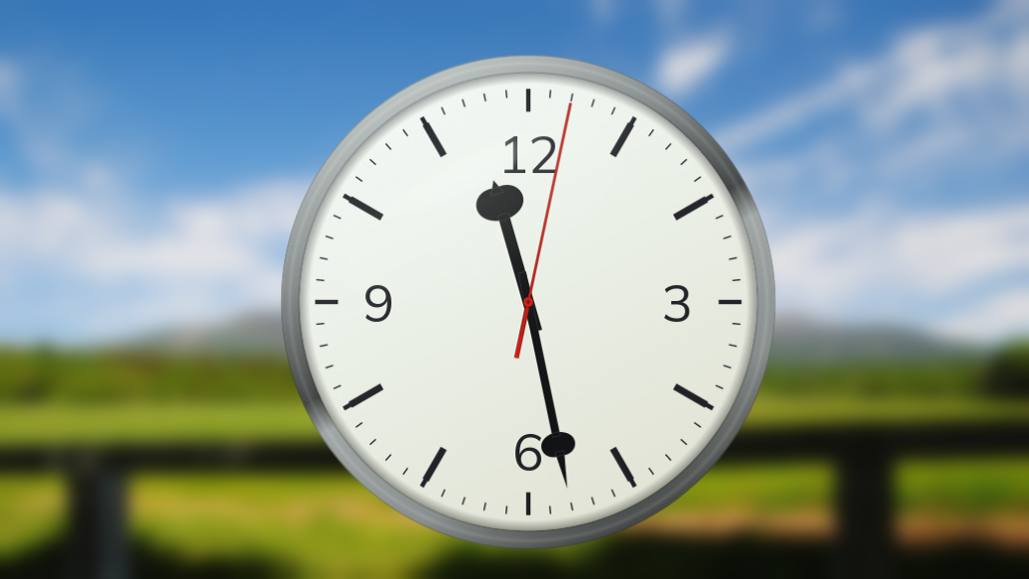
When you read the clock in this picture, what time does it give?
11:28:02
